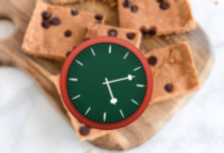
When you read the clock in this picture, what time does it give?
5:12
